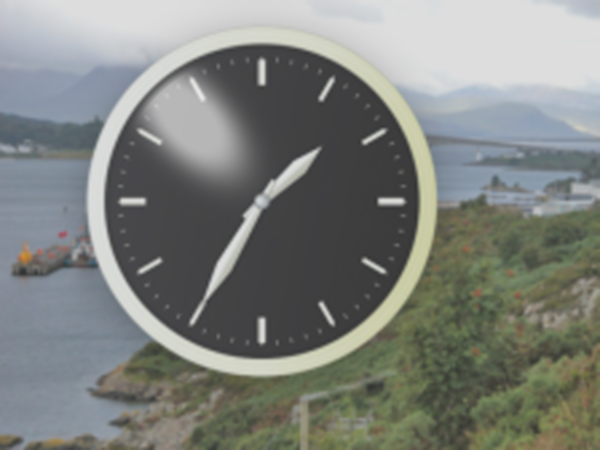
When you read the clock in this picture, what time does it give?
1:35
